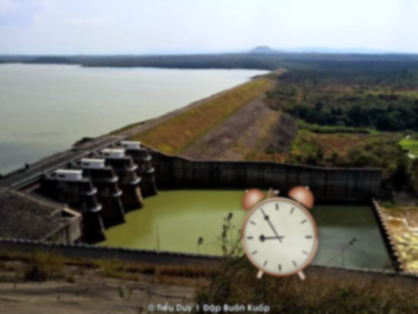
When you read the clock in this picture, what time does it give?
8:55
